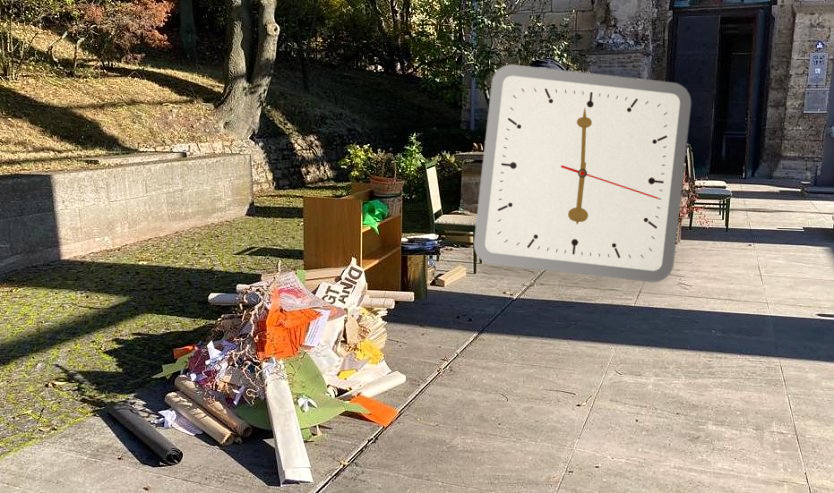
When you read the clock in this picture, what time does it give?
5:59:17
